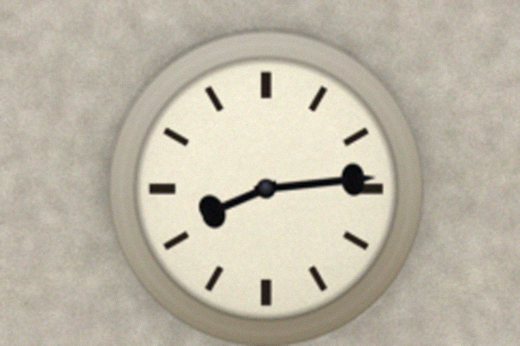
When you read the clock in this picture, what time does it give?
8:14
